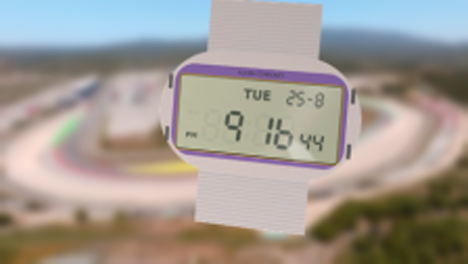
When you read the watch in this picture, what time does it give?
9:16:44
